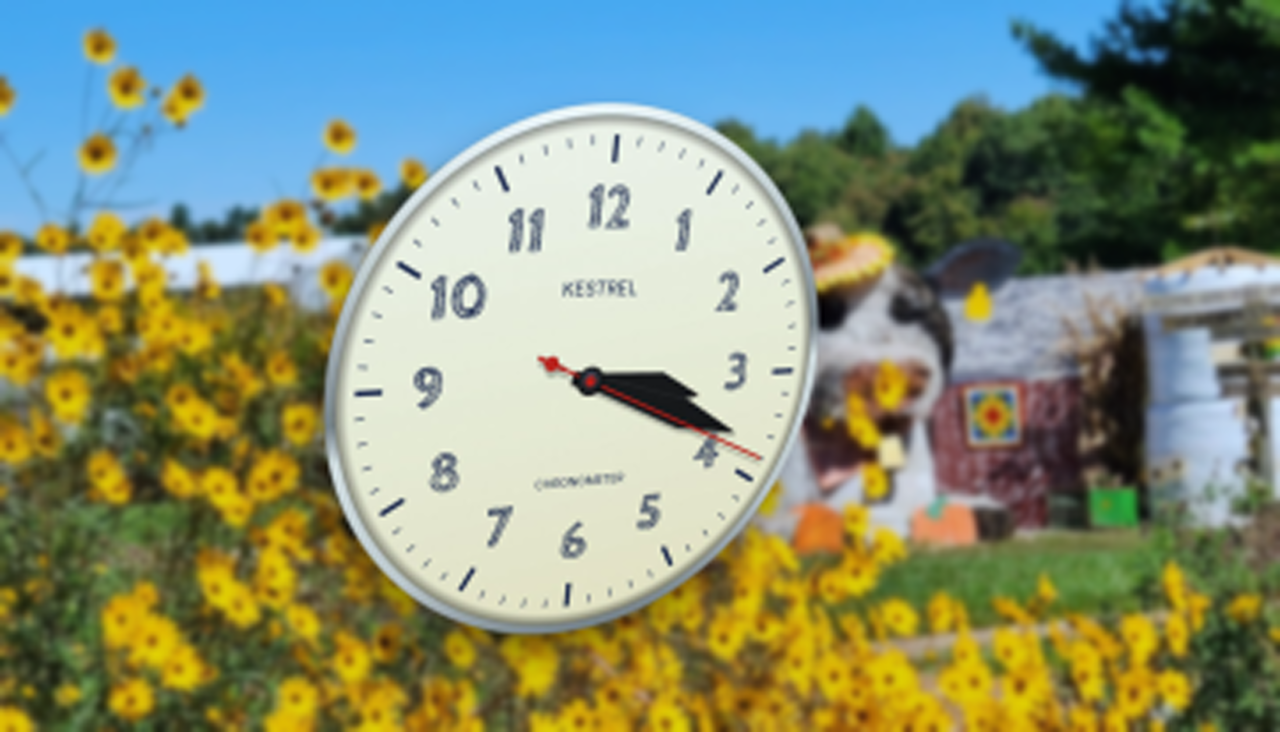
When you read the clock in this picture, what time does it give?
3:18:19
